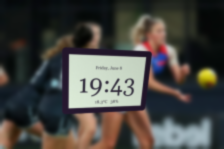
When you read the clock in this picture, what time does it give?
19:43
